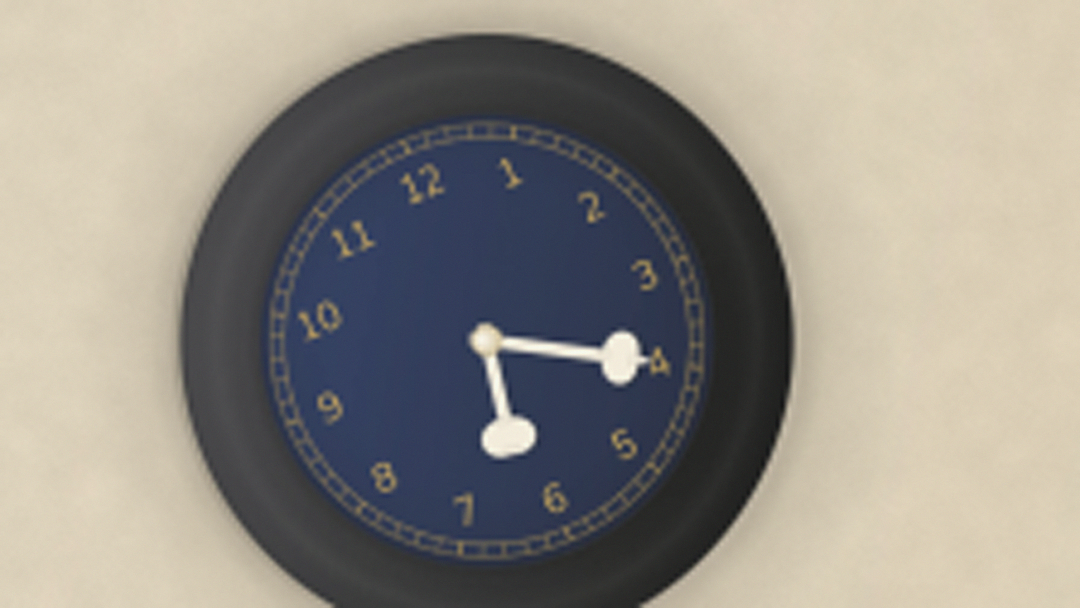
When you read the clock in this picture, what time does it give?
6:20
